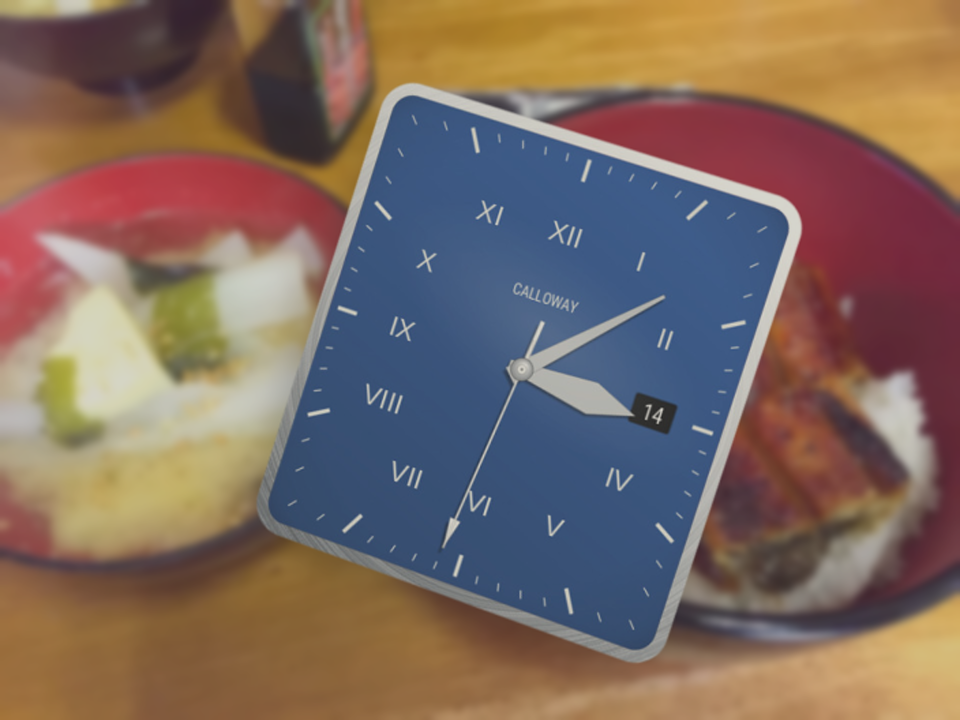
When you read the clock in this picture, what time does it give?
3:07:31
